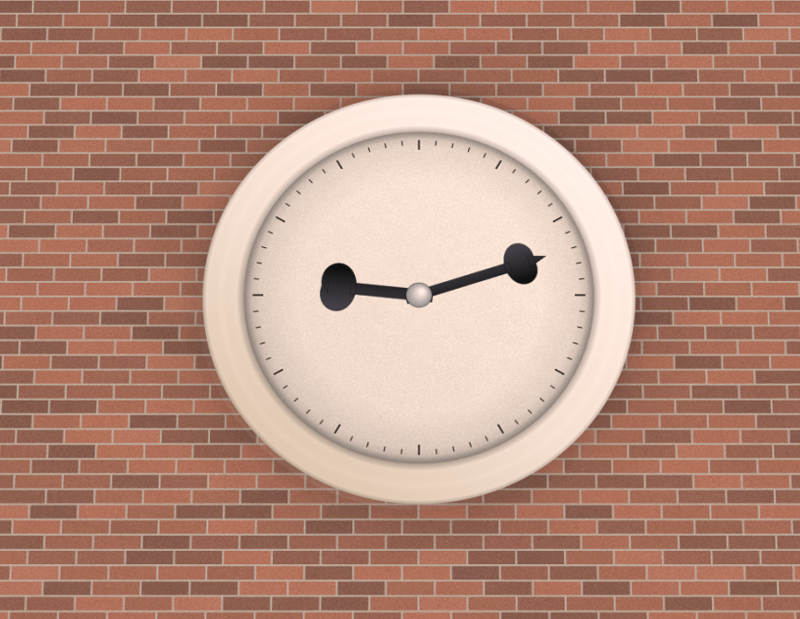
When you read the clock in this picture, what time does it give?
9:12
